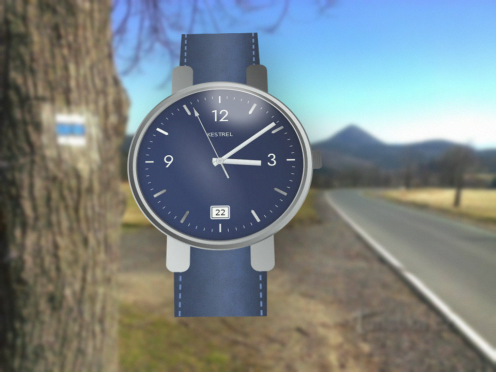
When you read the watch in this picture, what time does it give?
3:08:56
